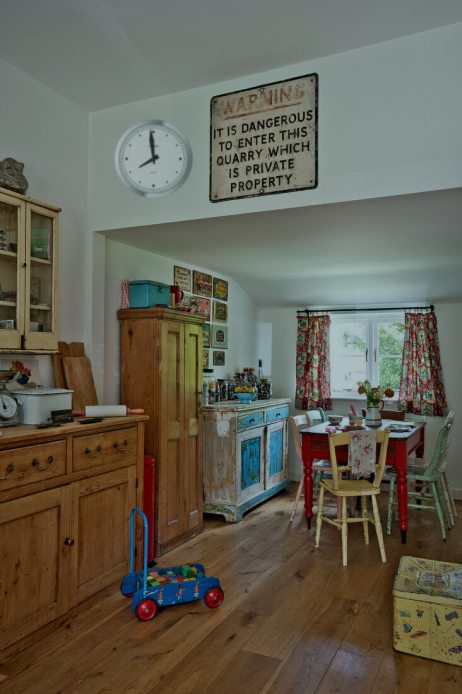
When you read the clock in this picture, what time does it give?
7:59
